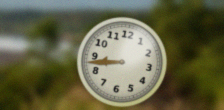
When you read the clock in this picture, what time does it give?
8:43
